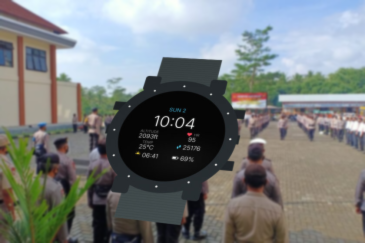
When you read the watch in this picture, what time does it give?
10:04
